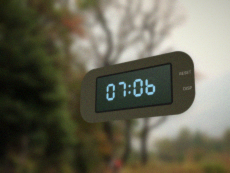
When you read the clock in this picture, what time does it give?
7:06
